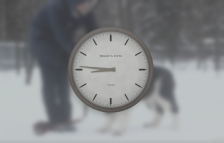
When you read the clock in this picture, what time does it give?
8:46
